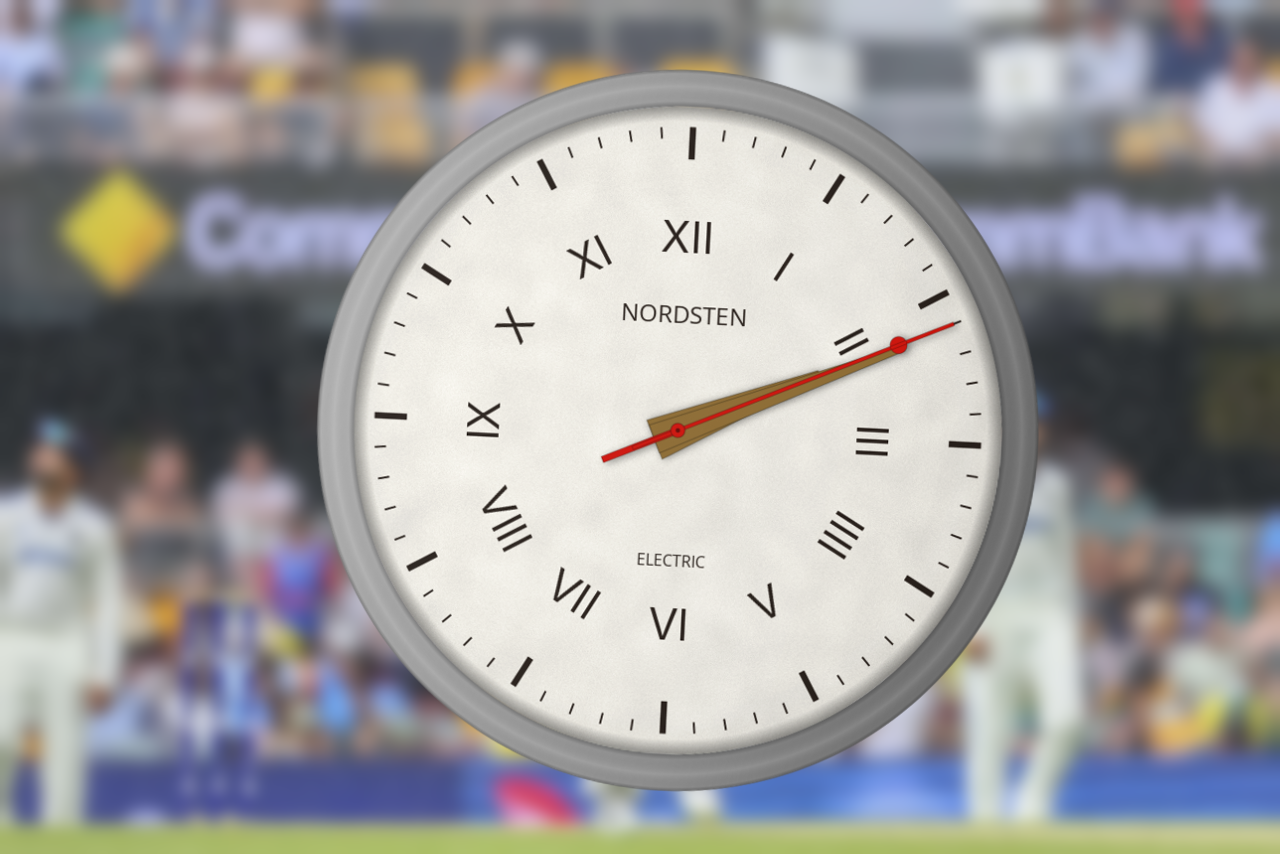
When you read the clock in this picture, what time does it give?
2:11:11
